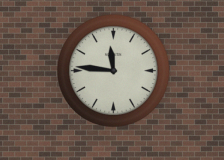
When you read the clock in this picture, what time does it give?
11:46
